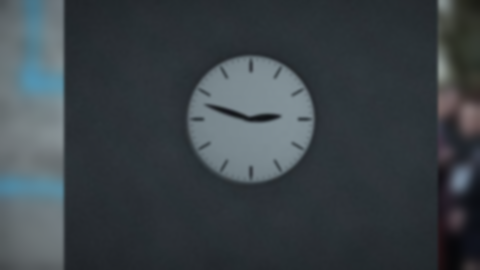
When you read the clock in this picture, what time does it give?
2:48
